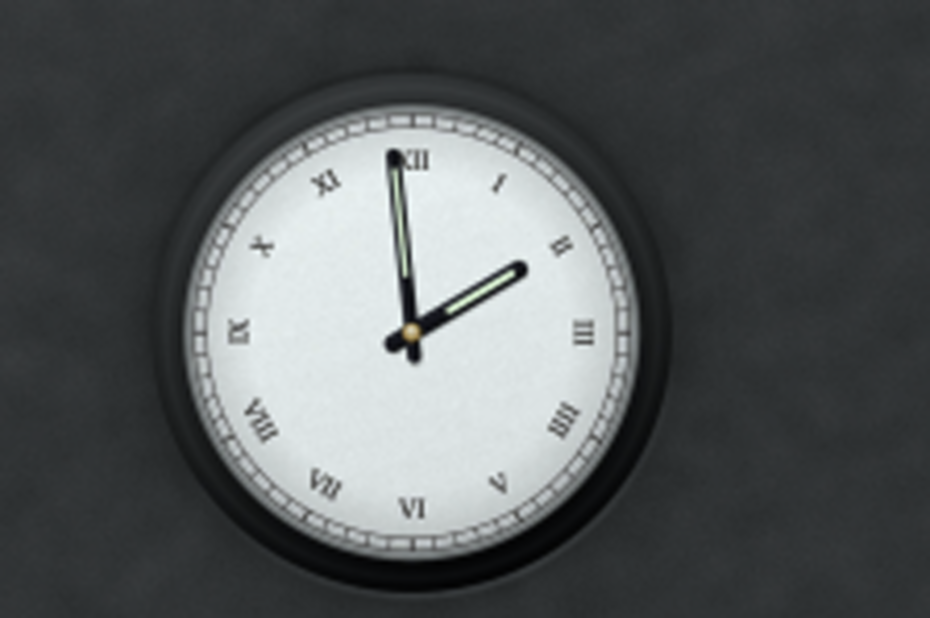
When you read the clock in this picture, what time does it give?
1:59
